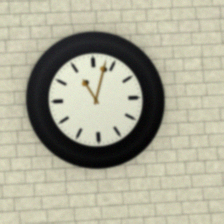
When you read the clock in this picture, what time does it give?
11:03
